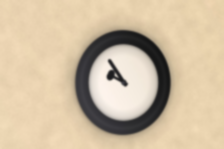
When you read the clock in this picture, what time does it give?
9:54
